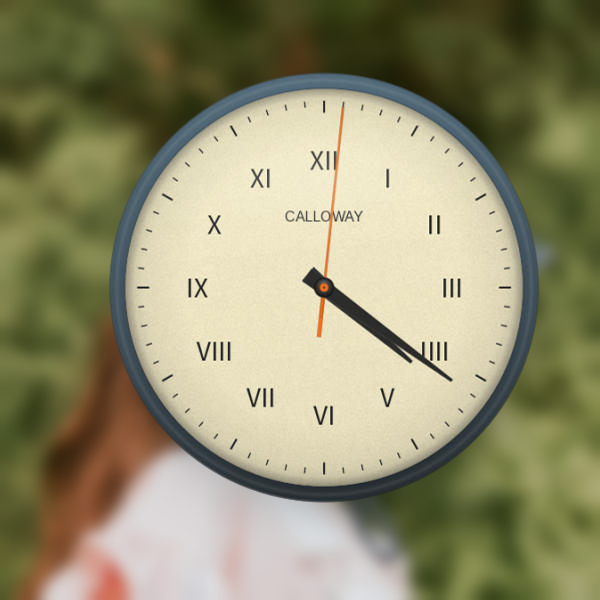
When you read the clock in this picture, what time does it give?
4:21:01
